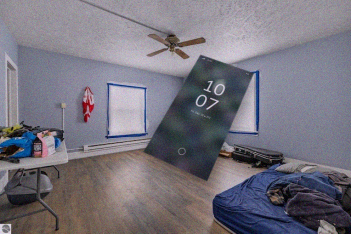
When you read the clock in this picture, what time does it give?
10:07
